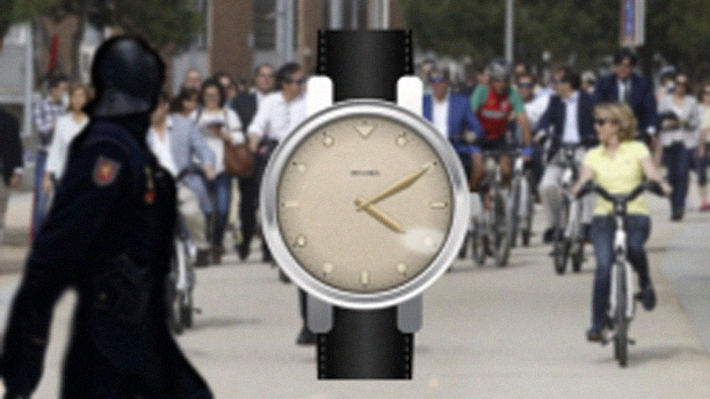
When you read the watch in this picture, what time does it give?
4:10
